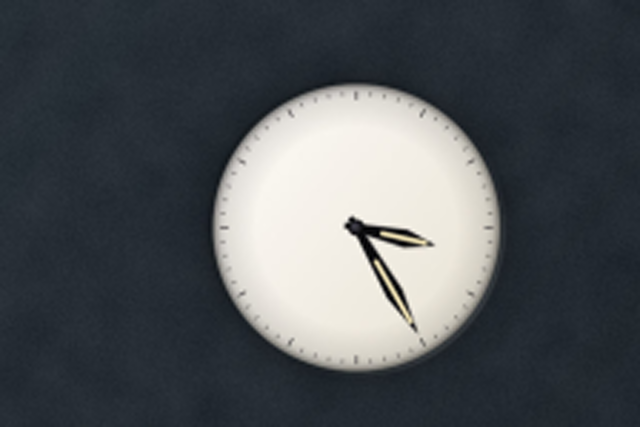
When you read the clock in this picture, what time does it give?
3:25
